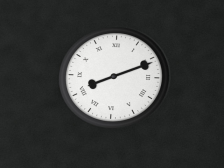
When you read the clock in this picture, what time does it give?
8:11
